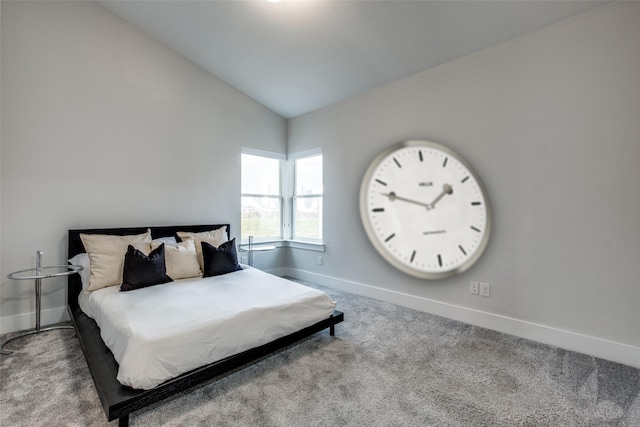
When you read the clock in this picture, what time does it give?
1:48
